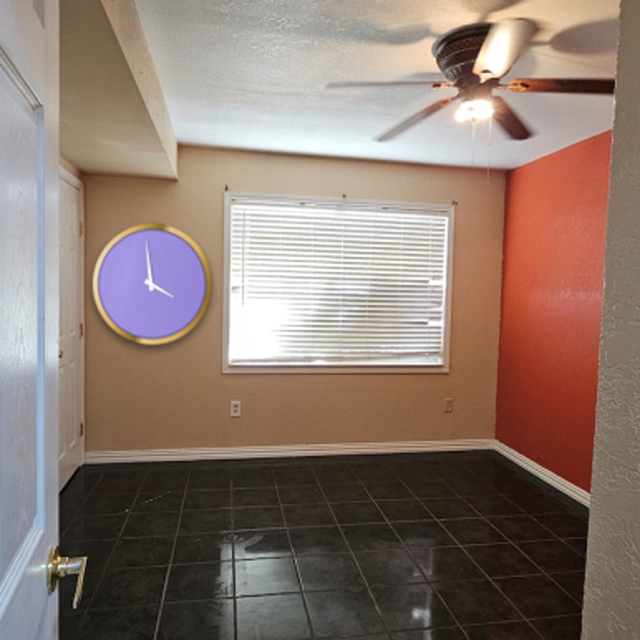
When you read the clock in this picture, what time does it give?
3:59
